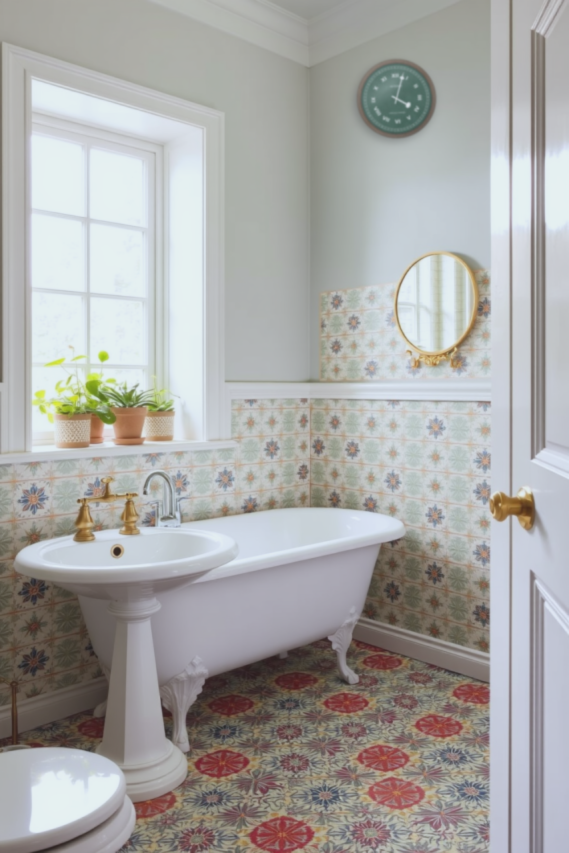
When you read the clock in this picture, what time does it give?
4:03
